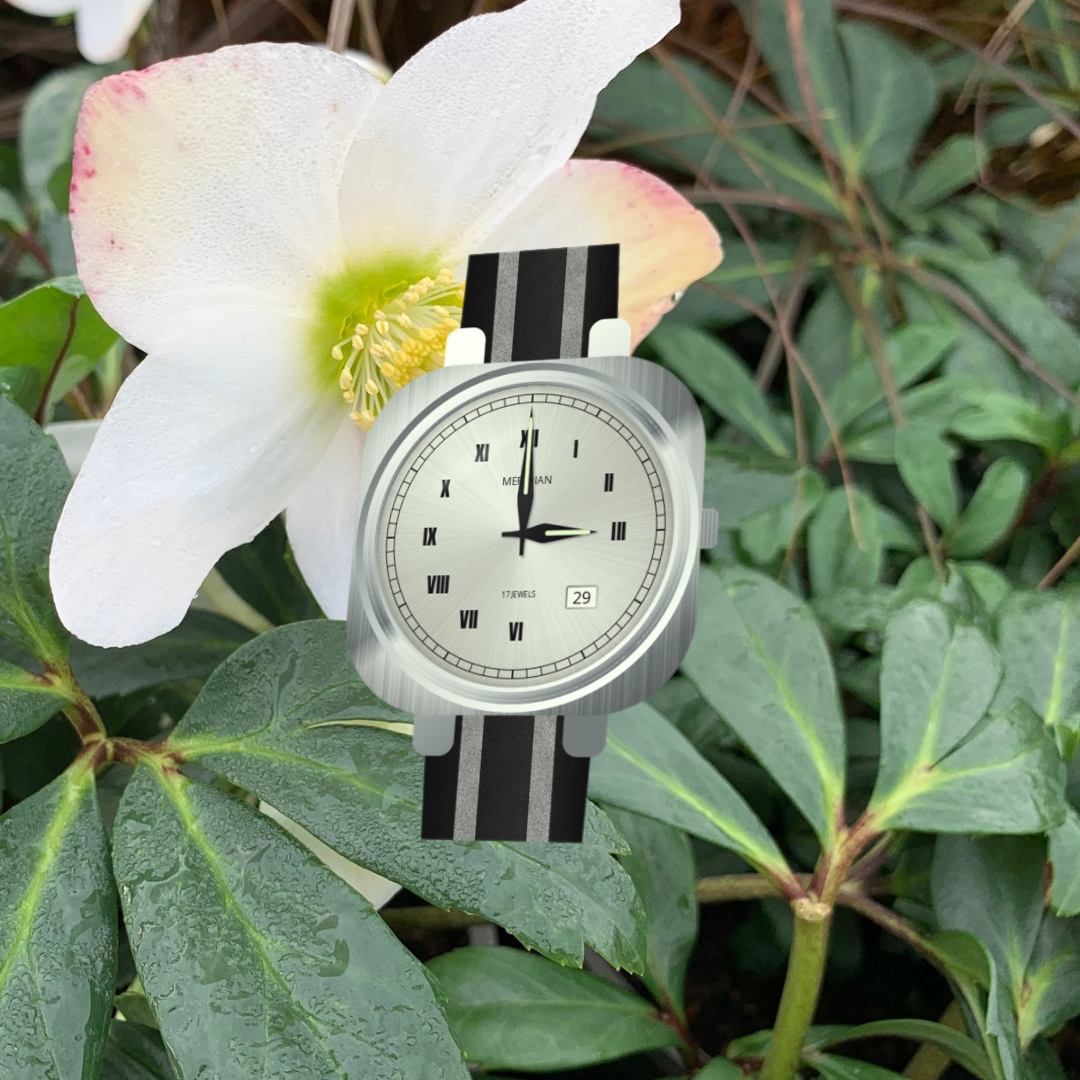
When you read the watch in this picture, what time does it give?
3:00
